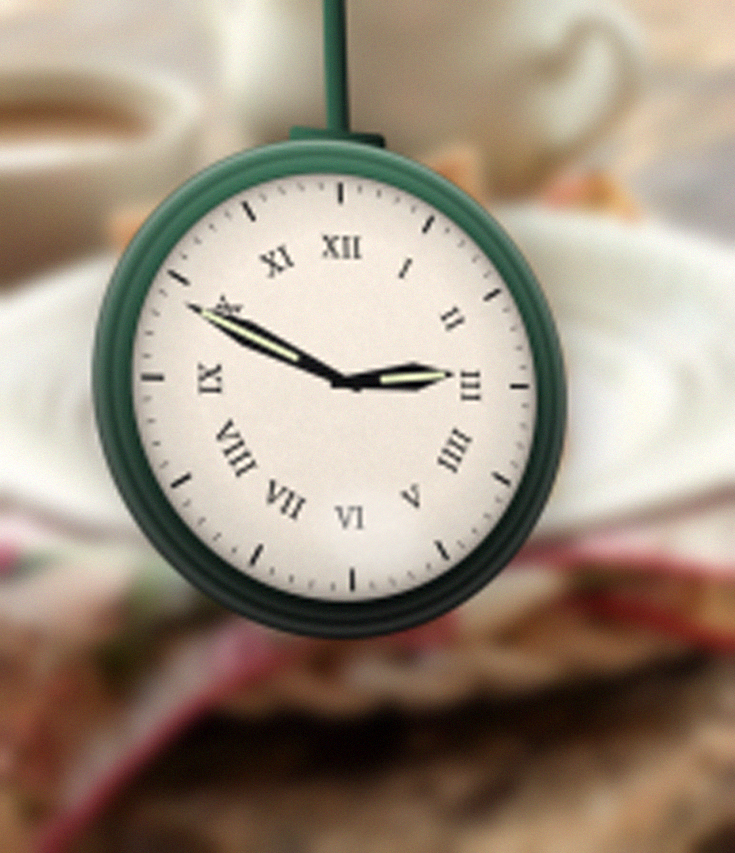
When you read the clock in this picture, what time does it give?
2:49
